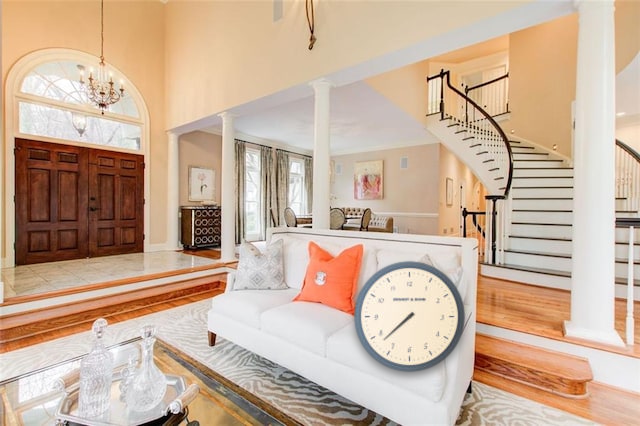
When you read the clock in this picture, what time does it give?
7:38
